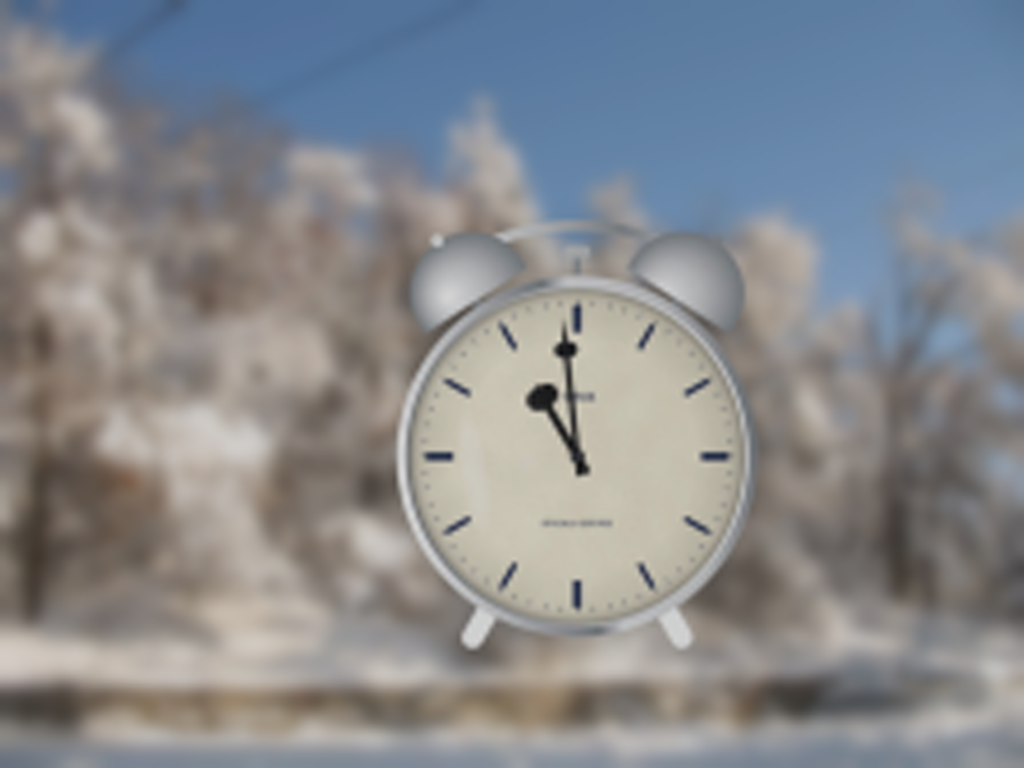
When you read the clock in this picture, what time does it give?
10:59
